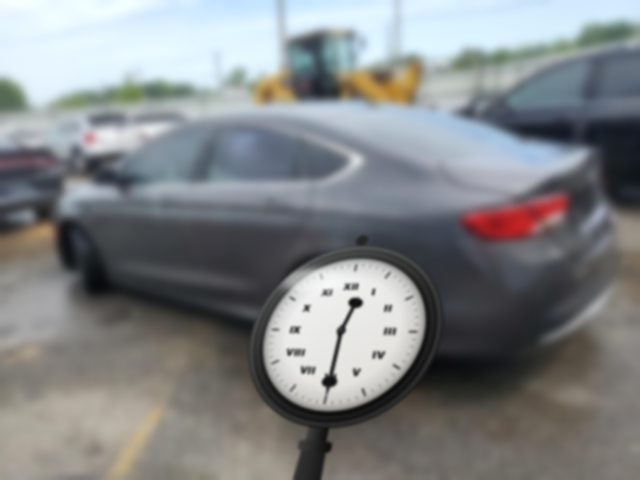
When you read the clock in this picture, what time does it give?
12:30
